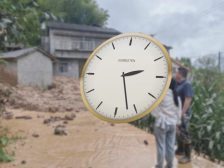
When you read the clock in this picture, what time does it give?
2:27
